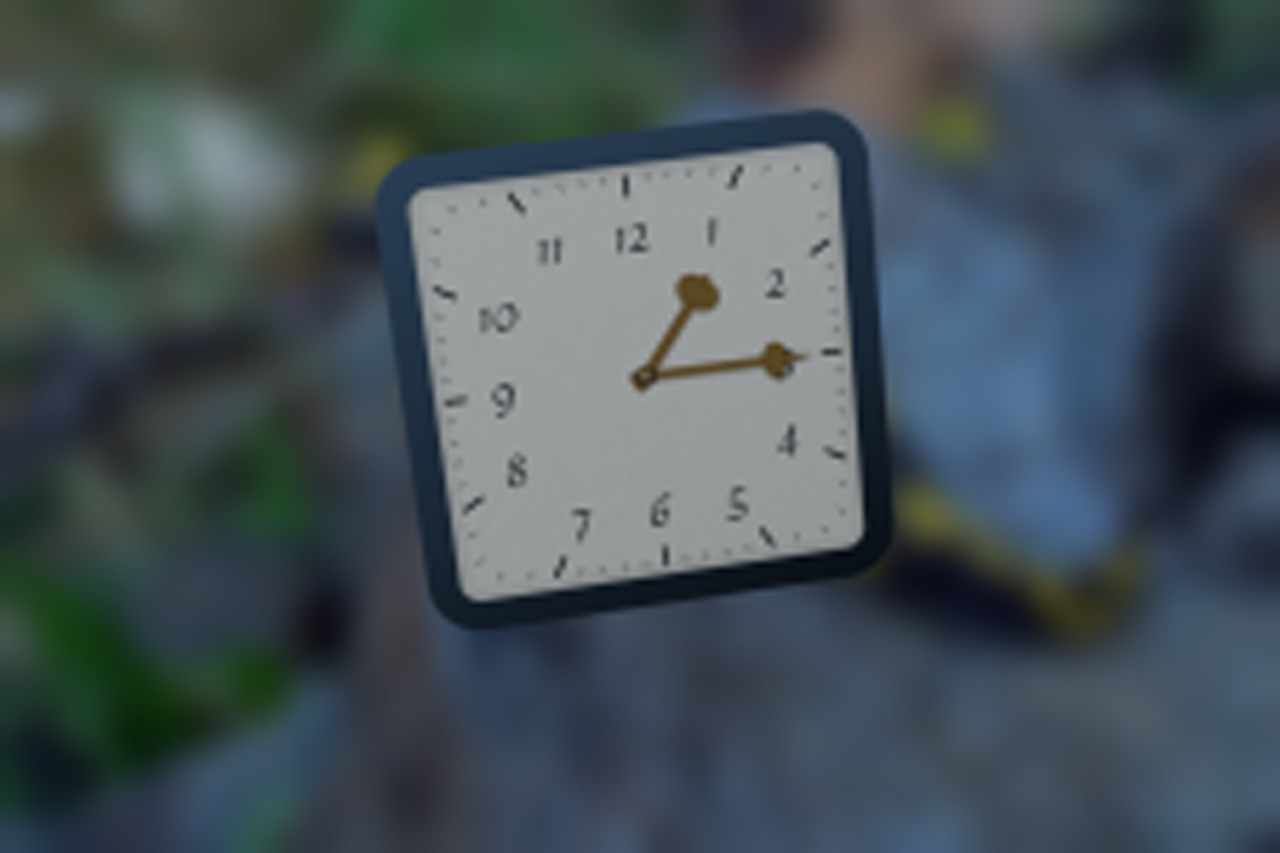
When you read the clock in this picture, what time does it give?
1:15
